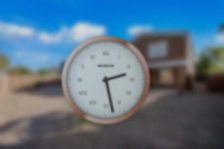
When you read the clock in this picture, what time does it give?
2:28
